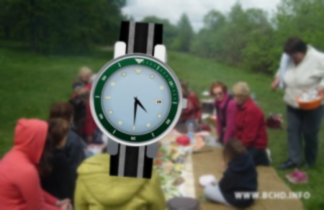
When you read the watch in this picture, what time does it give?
4:30
